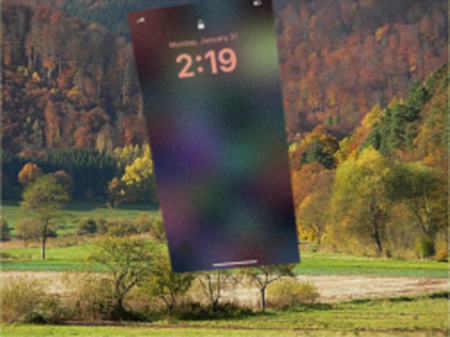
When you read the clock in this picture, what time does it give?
2:19
